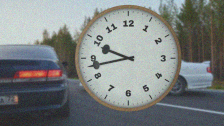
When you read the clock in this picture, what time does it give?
9:43
